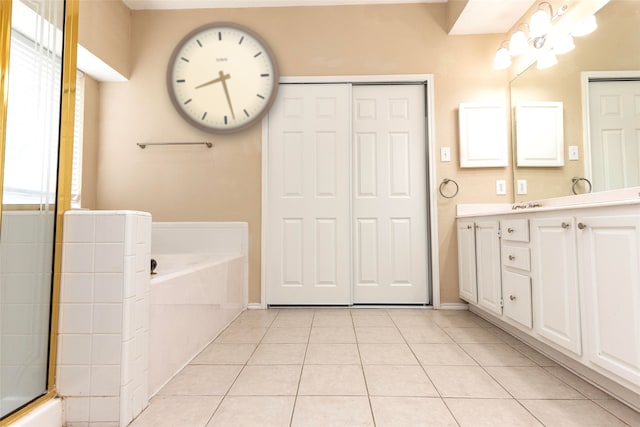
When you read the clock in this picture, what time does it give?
8:28
